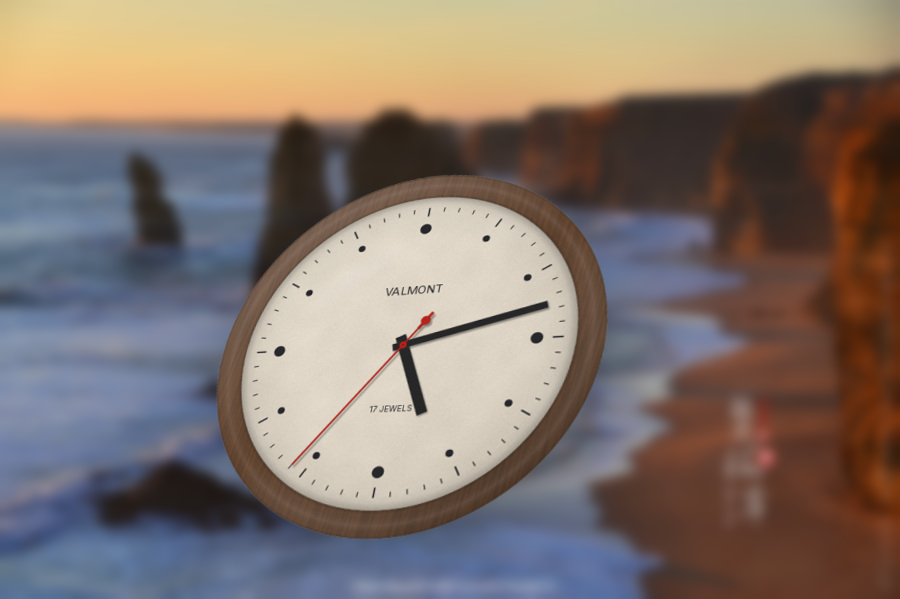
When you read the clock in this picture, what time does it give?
5:12:36
